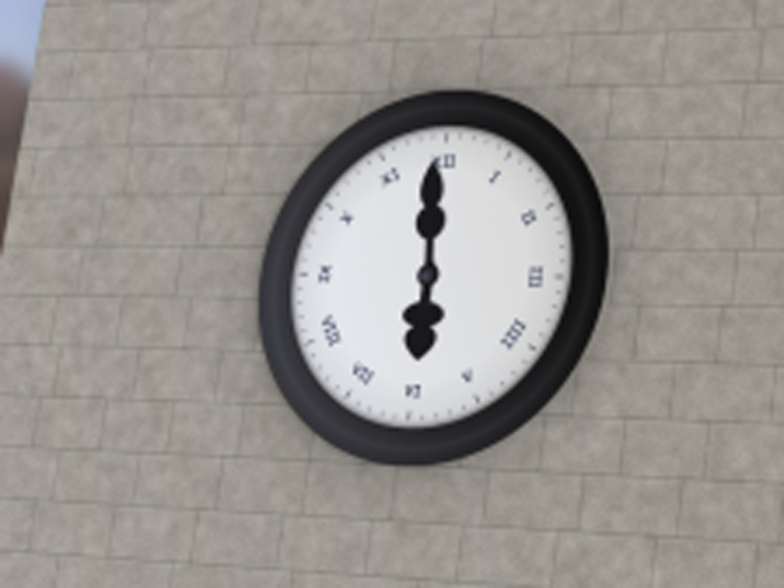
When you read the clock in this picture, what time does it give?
5:59
